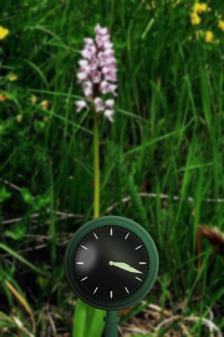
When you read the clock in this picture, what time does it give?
3:18
